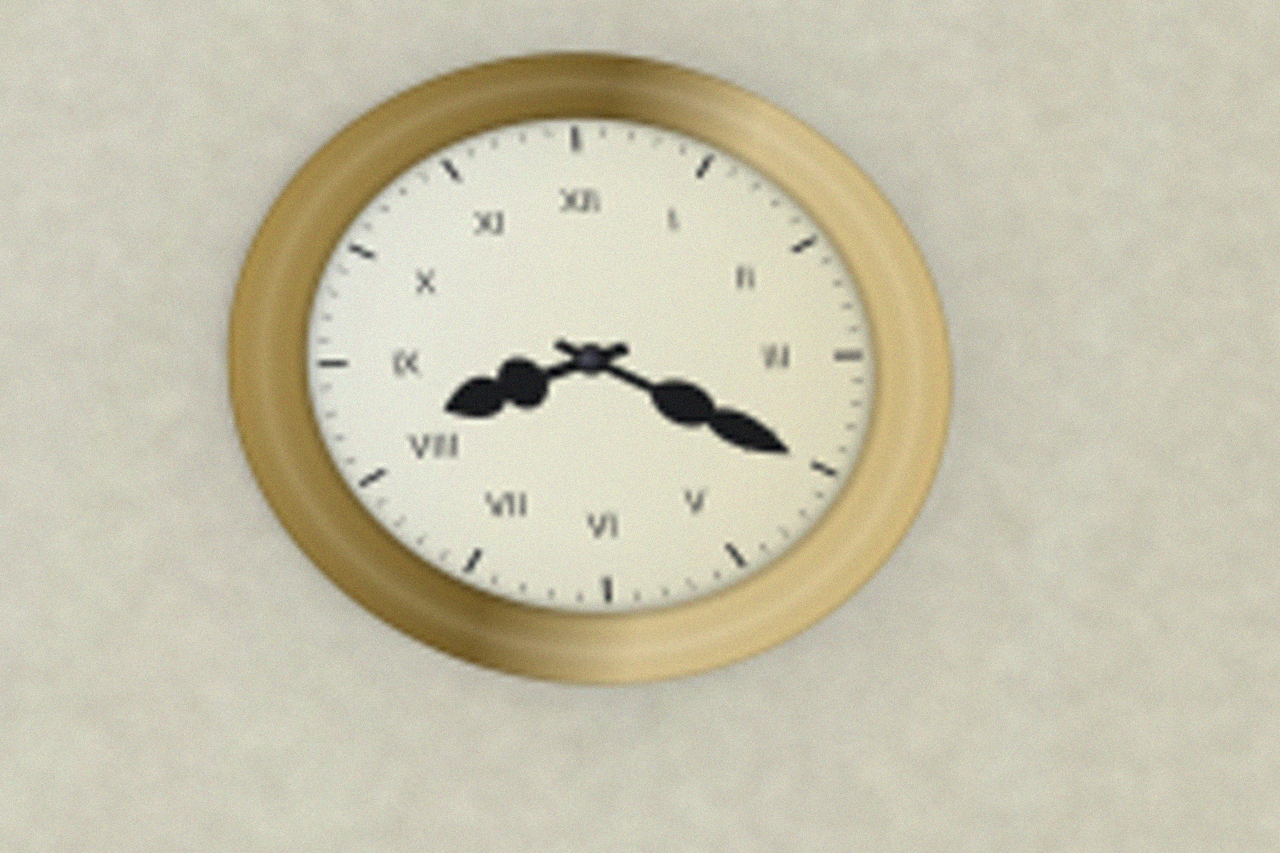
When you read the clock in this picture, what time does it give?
8:20
